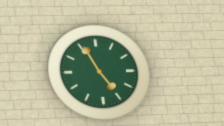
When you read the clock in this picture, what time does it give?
4:56
